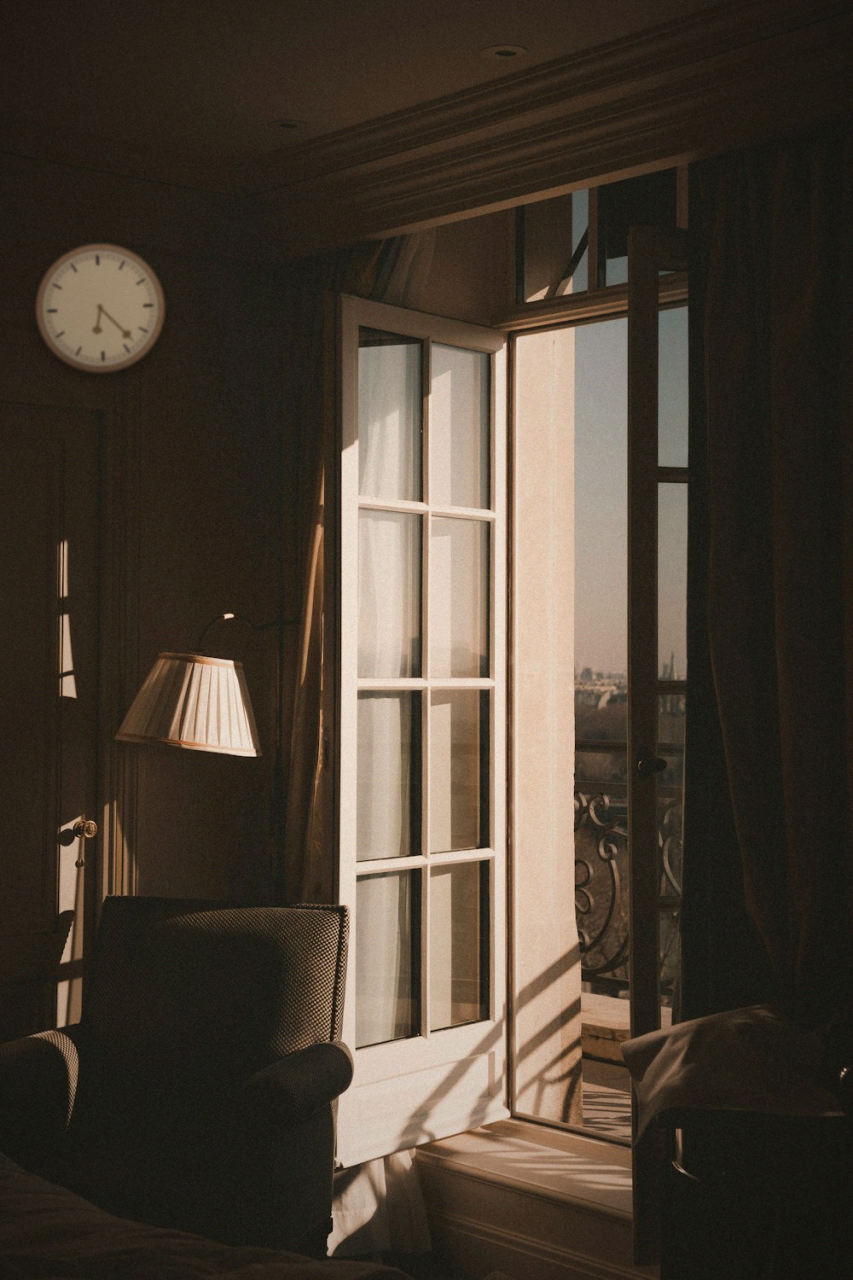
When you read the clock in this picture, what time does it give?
6:23
